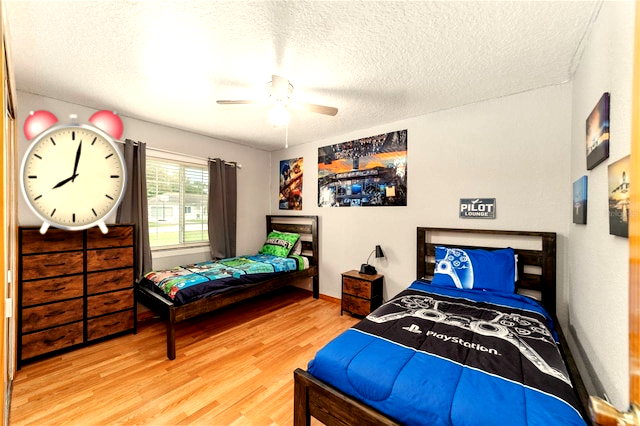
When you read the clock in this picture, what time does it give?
8:02
